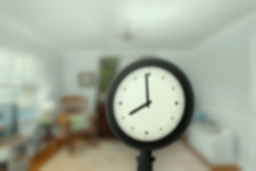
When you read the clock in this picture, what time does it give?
7:59
